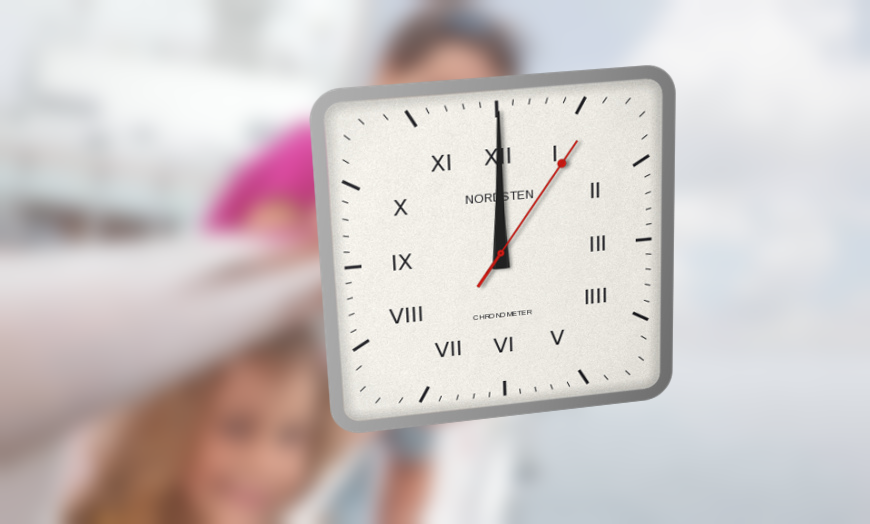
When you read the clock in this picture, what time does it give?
12:00:06
